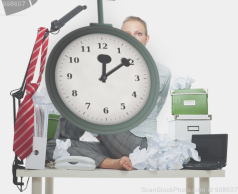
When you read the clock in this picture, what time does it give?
12:09
